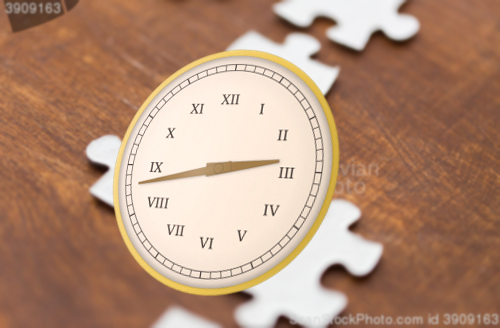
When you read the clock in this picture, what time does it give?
2:43
